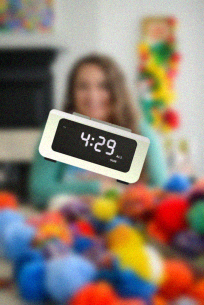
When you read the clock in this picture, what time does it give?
4:29
